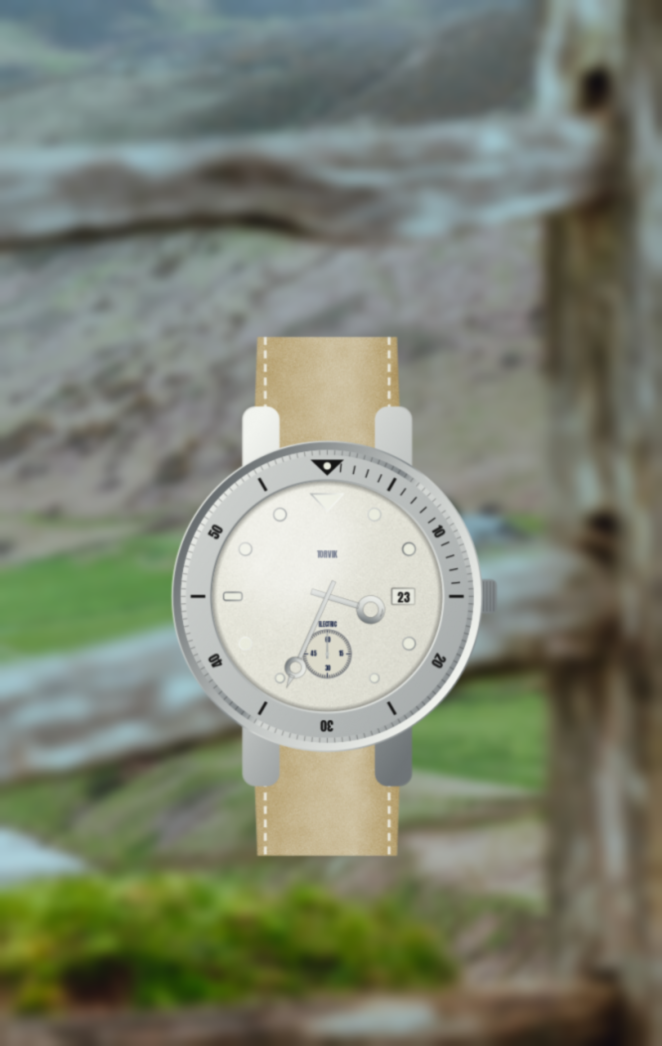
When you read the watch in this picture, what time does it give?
3:34
